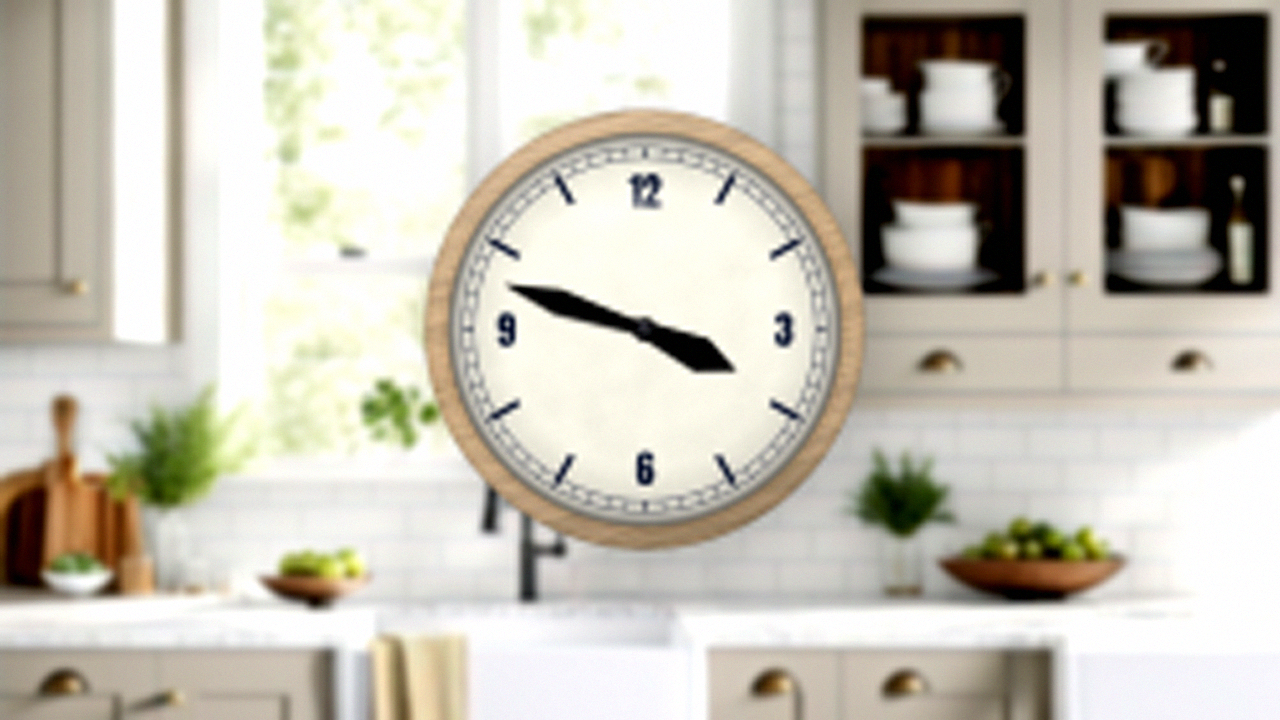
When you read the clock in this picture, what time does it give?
3:48
